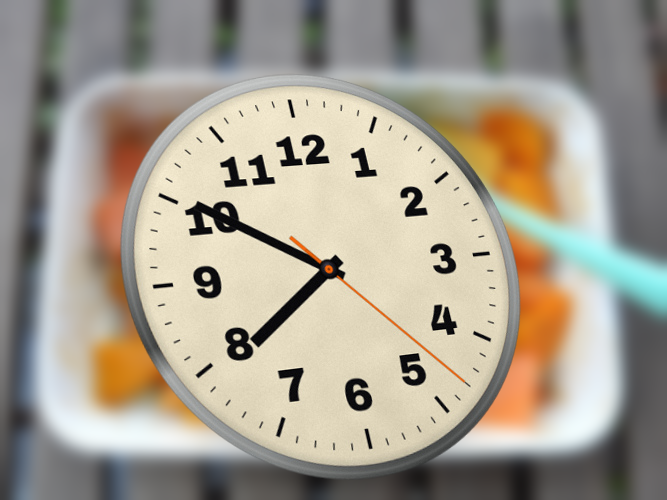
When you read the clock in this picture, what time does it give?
7:50:23
